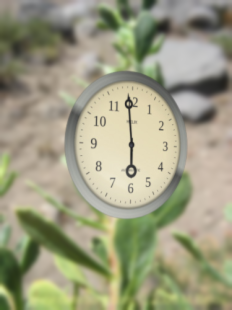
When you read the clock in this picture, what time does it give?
5:59
